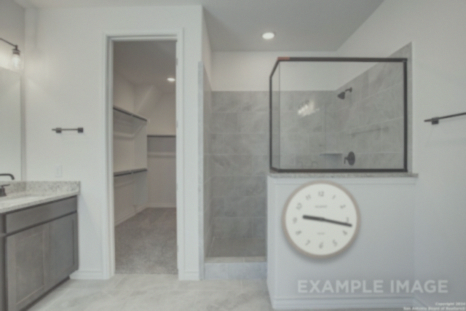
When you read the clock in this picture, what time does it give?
9:17
